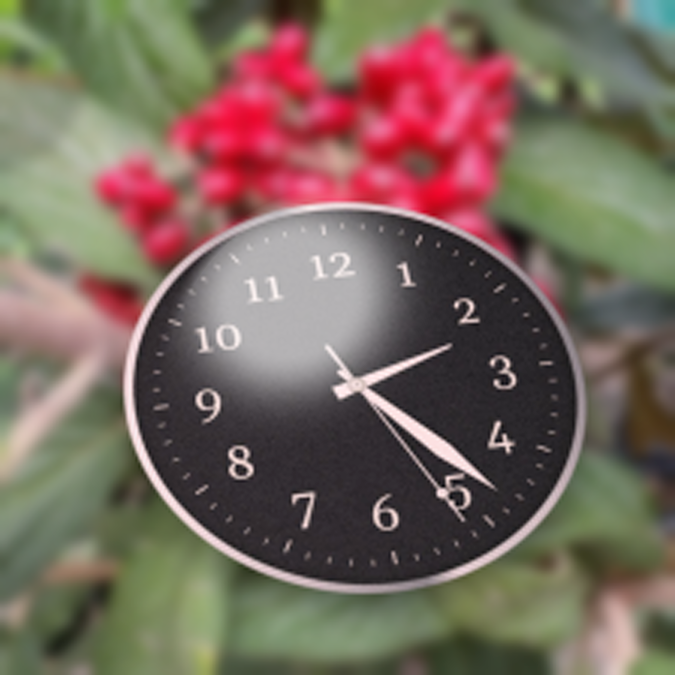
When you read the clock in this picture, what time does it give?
2:23:26
